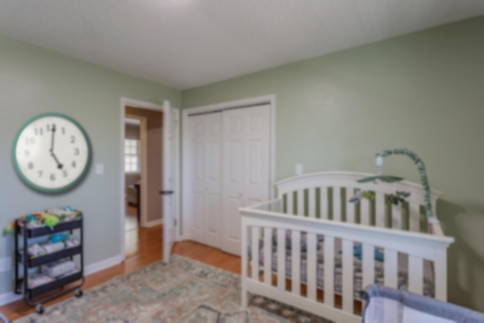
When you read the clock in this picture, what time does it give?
5:01
